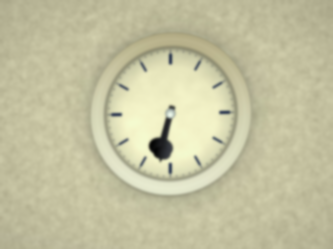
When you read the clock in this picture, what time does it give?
6:32
